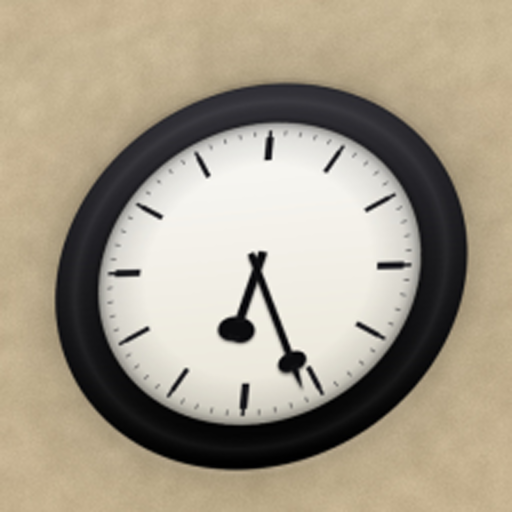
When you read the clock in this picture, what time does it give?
6:26
